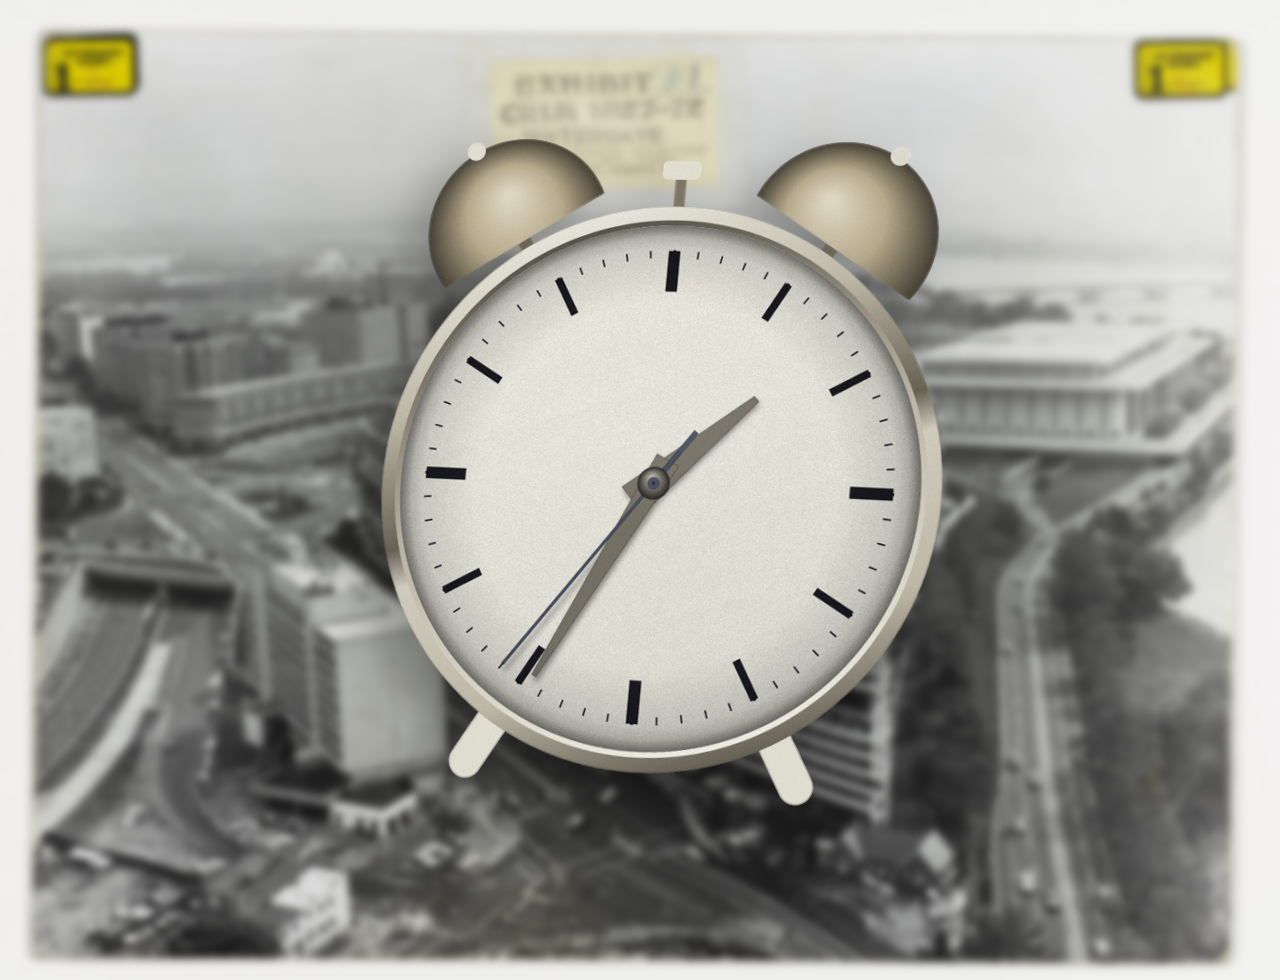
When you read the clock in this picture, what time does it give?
1:34:36
